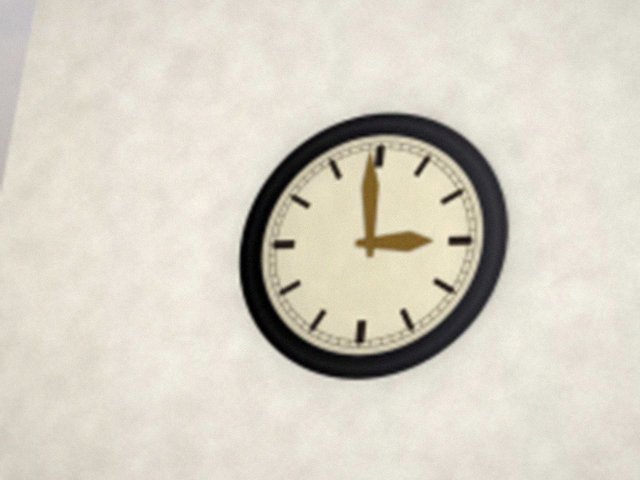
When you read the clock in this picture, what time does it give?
2:59
